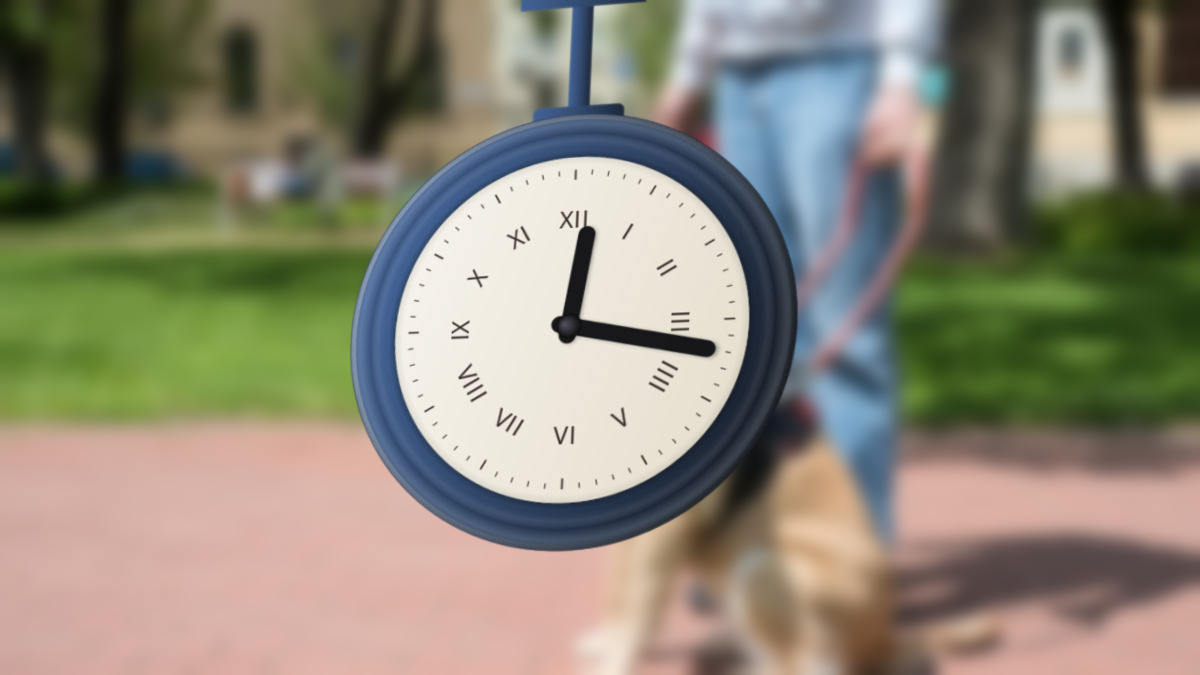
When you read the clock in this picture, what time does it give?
12:17
